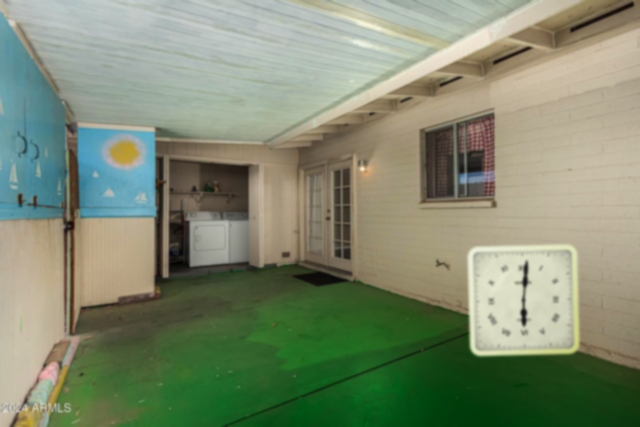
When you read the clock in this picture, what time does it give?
6:01
